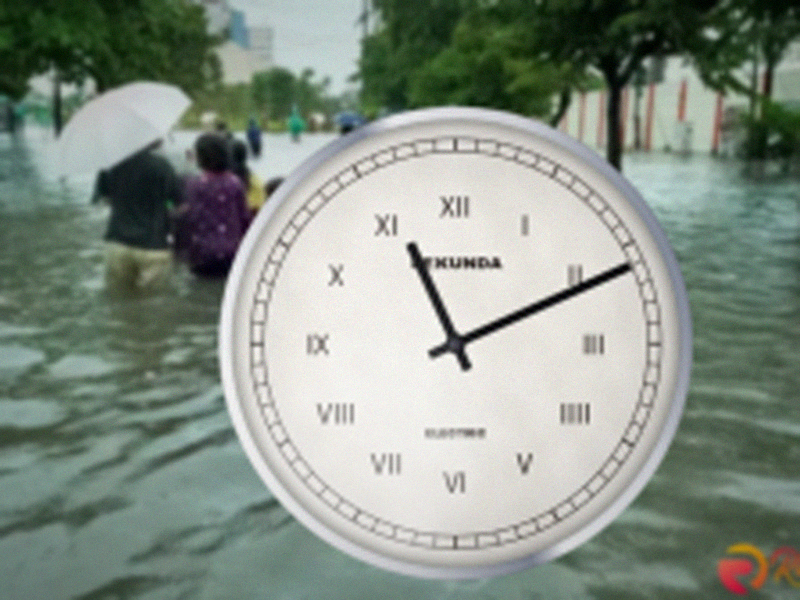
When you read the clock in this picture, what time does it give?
11:11
